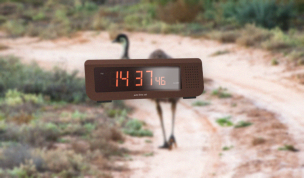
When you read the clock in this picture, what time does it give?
14:37:46
